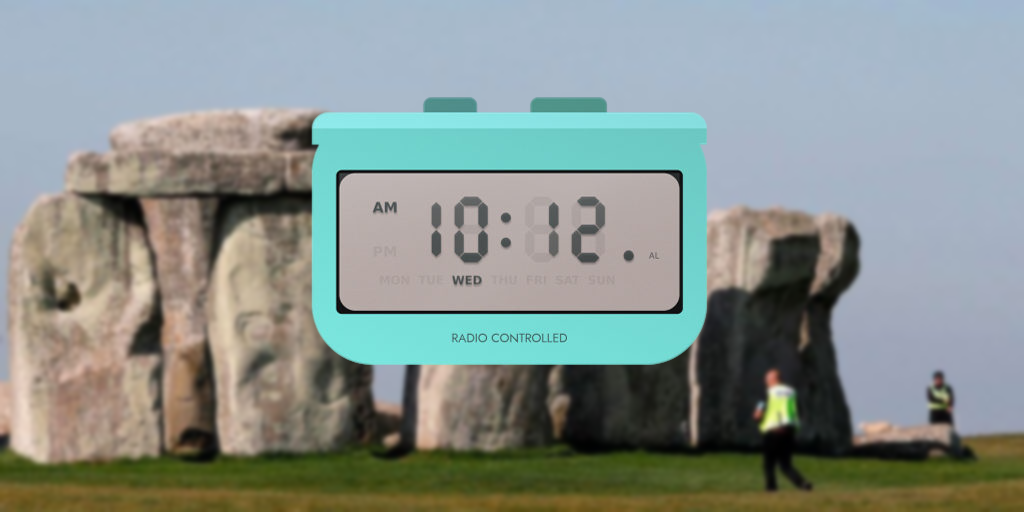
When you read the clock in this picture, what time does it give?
10:12
